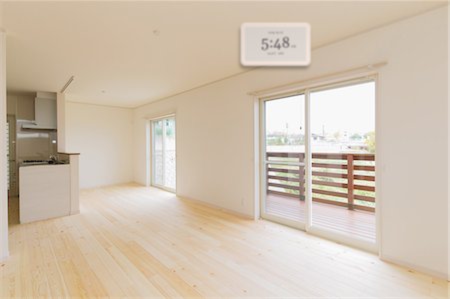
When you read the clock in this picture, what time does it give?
5:48
